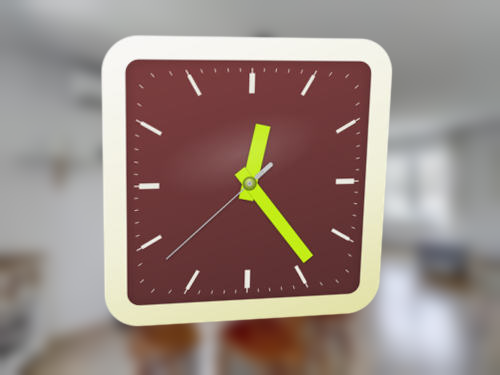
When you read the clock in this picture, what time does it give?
12:23:38
